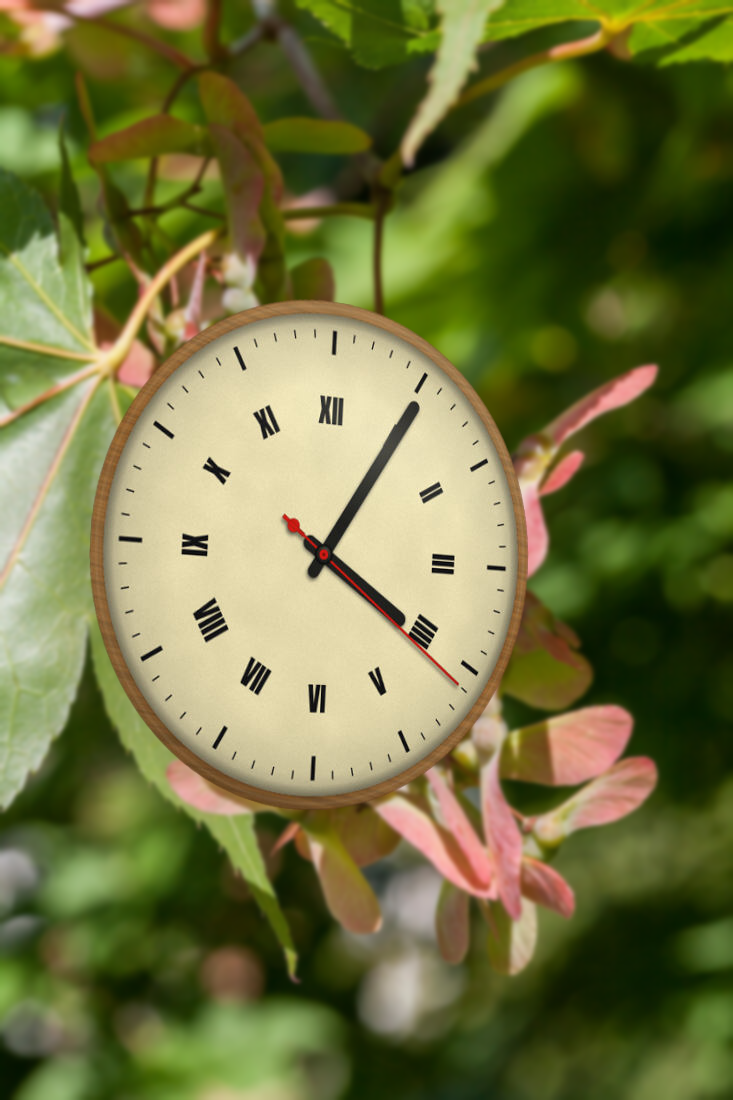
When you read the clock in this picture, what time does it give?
4:05:21
